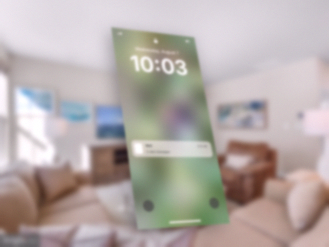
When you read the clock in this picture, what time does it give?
10:03
